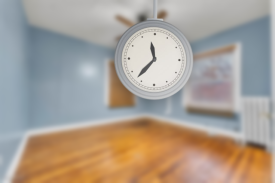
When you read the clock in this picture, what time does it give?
11:37
